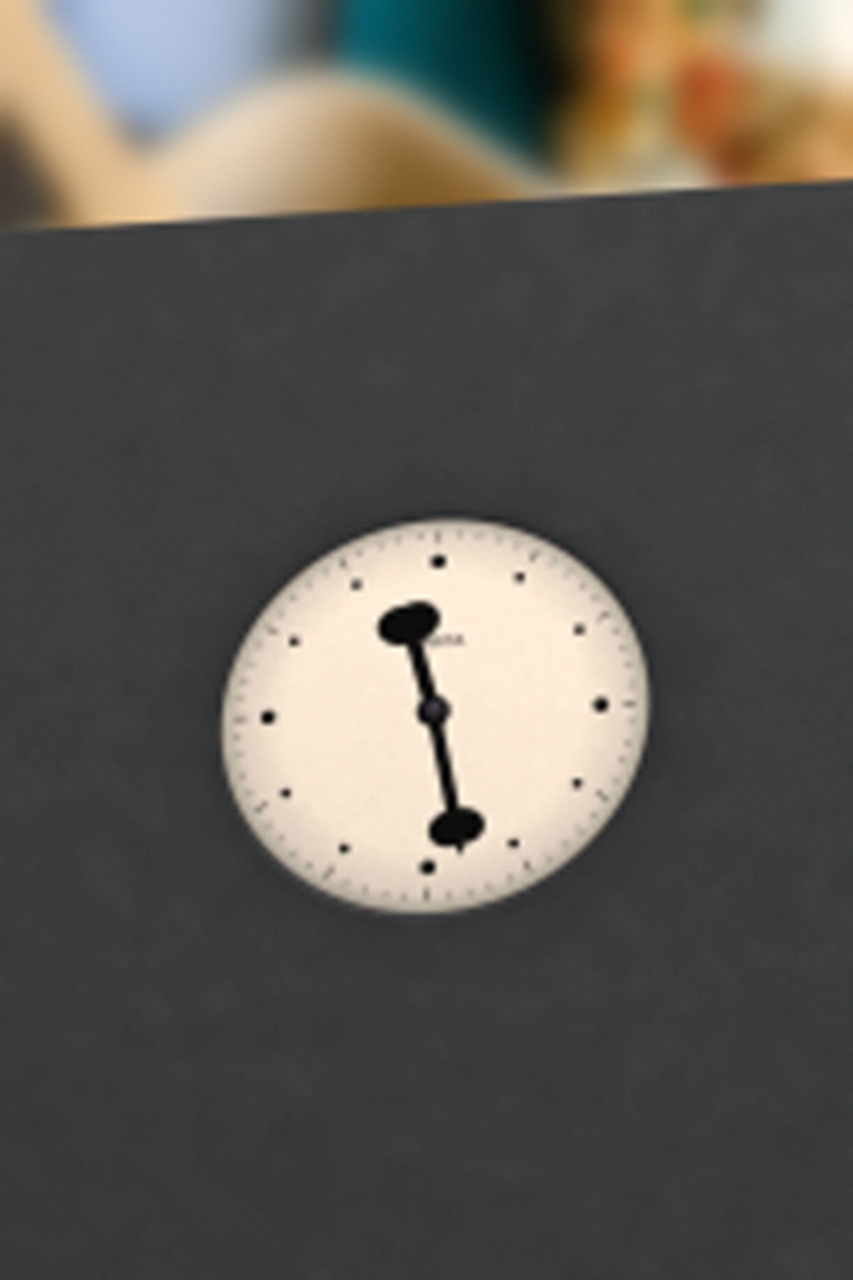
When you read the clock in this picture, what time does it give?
11:28
